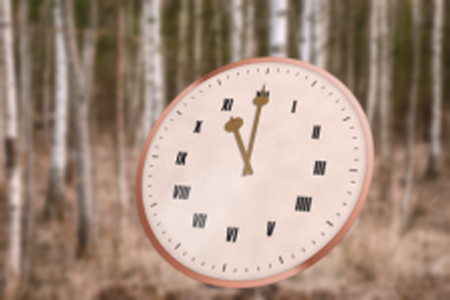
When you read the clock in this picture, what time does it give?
11:00
